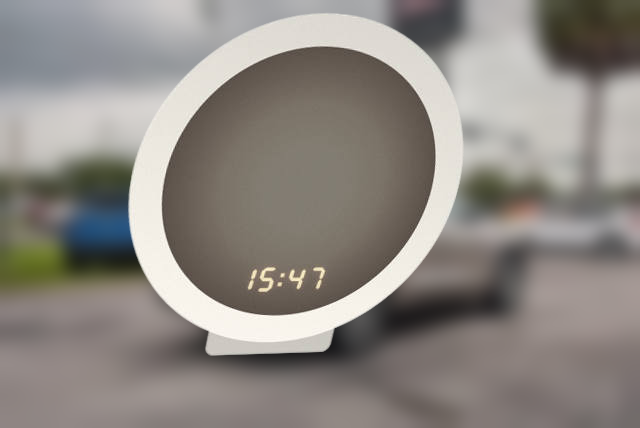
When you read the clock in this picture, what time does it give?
15:47
